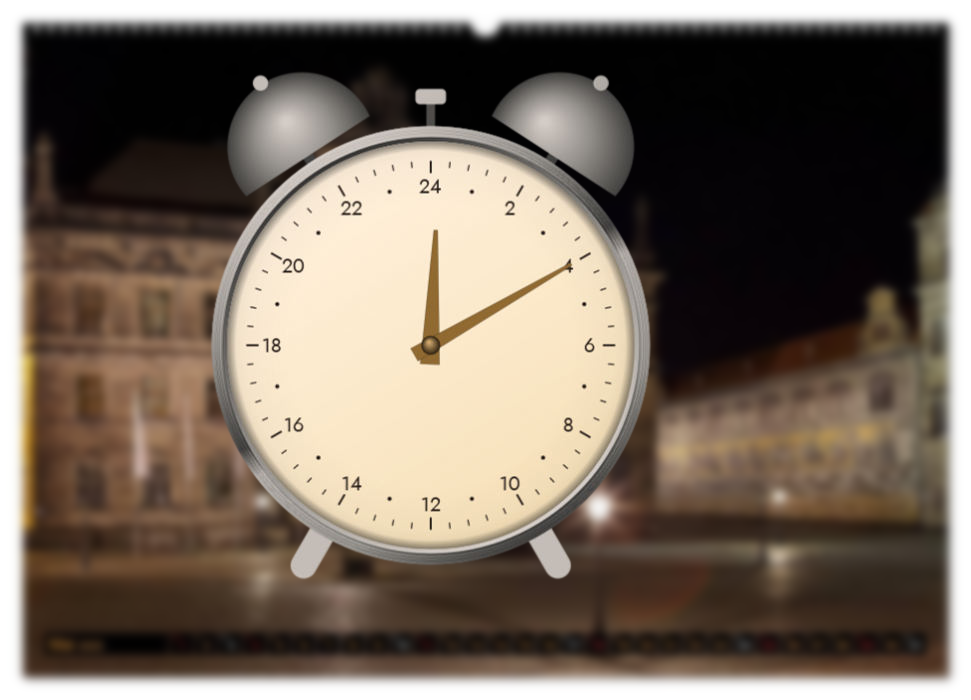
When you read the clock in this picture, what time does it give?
0:10
